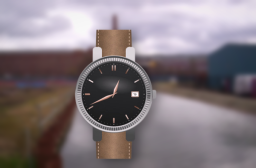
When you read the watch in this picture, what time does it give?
12:41
